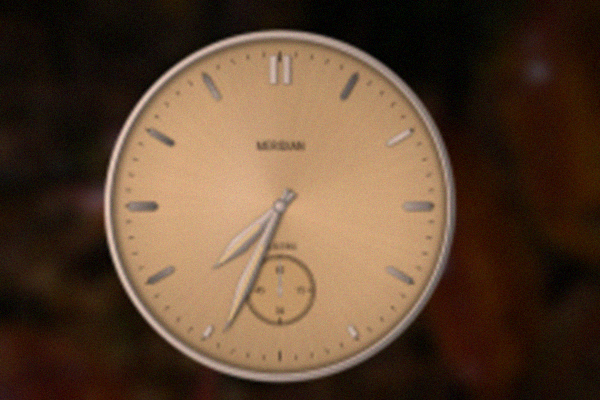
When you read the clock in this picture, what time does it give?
7:34
